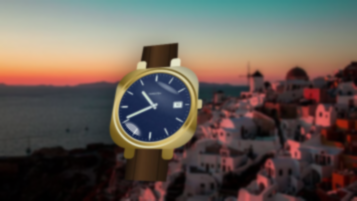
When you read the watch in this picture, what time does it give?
10:41
